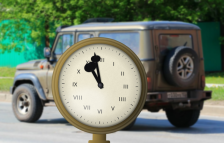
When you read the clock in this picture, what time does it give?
10:58
